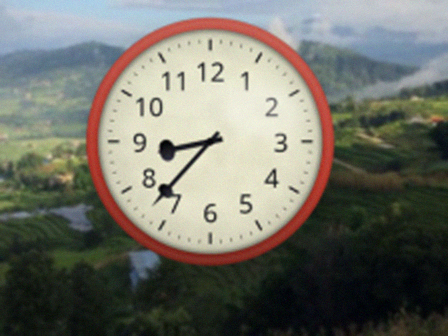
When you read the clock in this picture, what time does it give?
8:37
